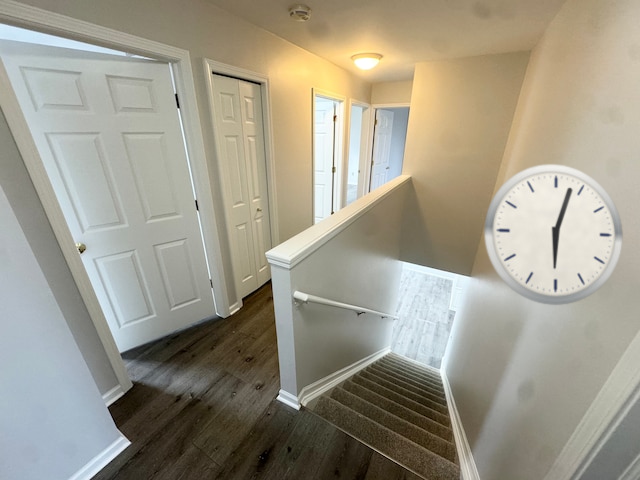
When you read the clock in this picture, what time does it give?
6:03
